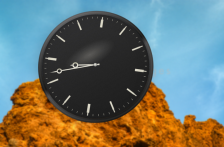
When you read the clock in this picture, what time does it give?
8:42
